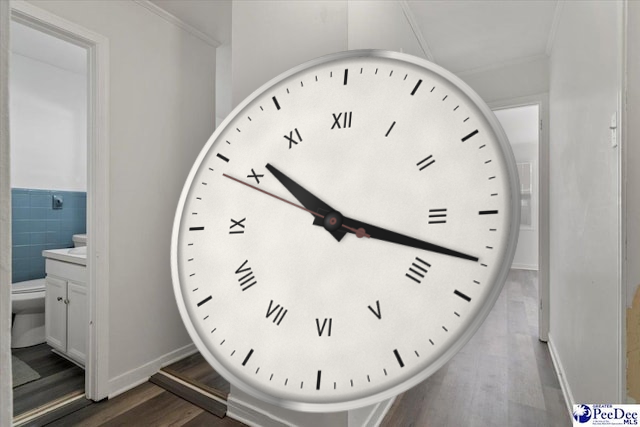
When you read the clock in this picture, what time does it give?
10:17:49
